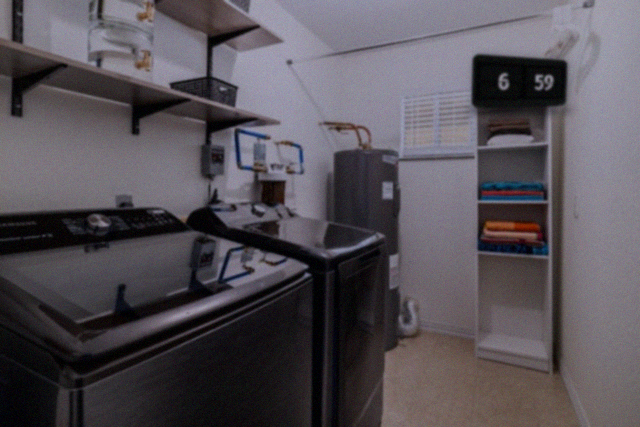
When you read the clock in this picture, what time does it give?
6:59
